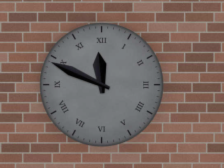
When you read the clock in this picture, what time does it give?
11:49
